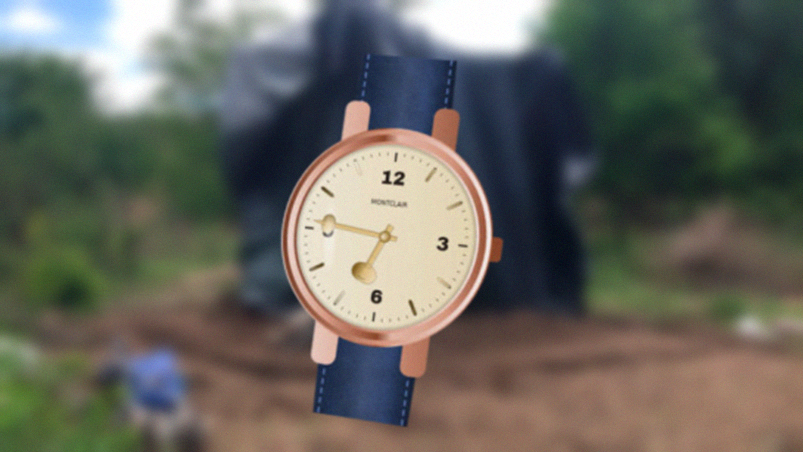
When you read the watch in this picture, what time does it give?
6:46
